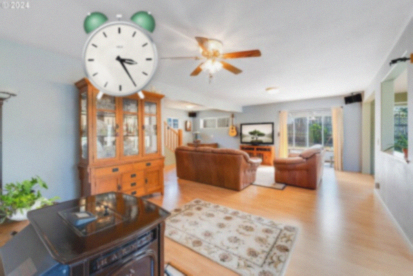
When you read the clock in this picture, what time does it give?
3:25
